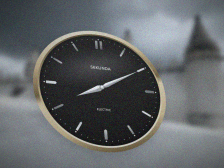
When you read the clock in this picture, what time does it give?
8:10
